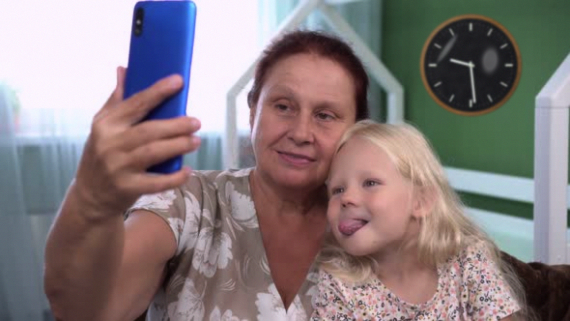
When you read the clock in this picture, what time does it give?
9:29
